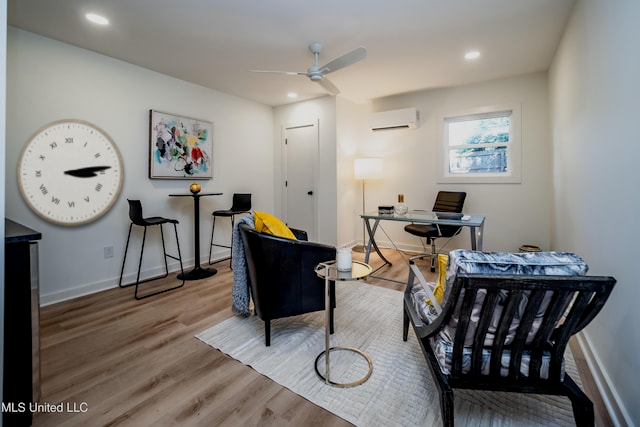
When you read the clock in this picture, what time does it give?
3:14
